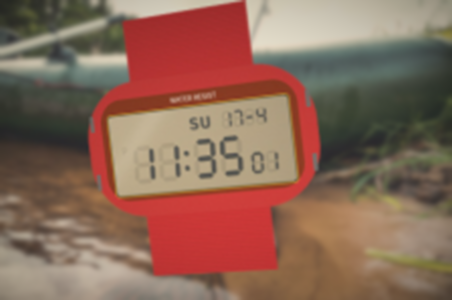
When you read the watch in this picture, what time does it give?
11:35:01
